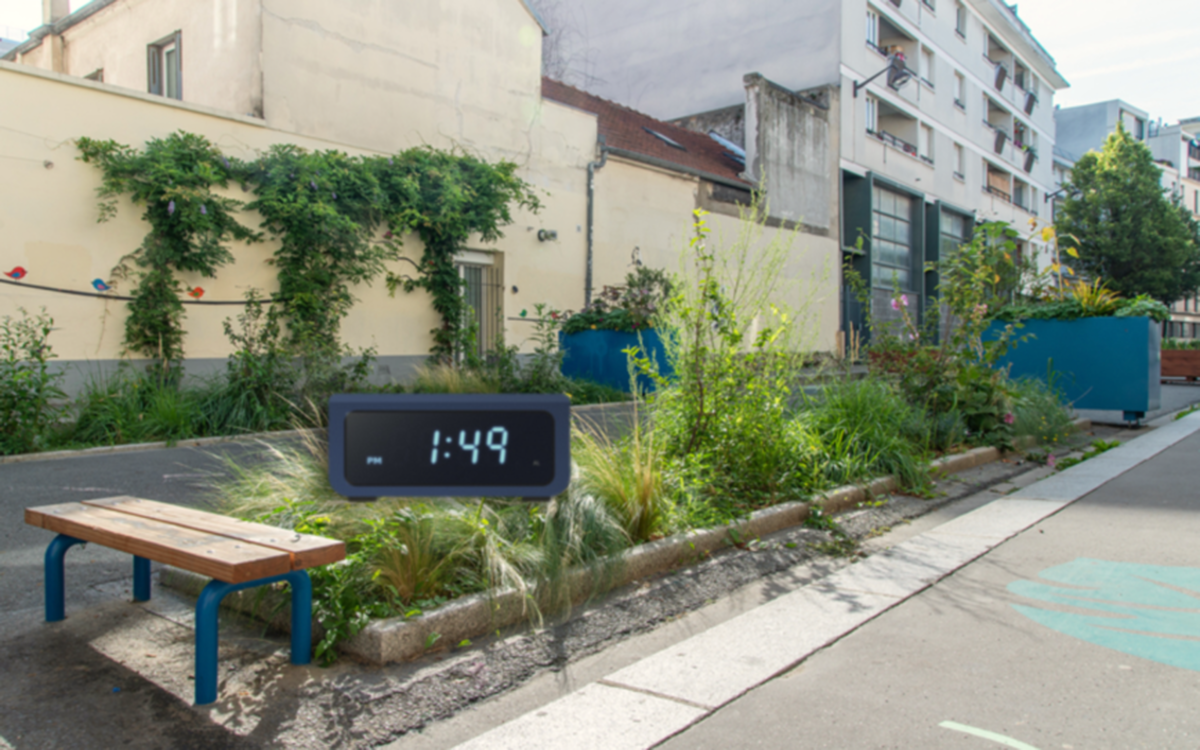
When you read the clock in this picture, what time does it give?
1:49
